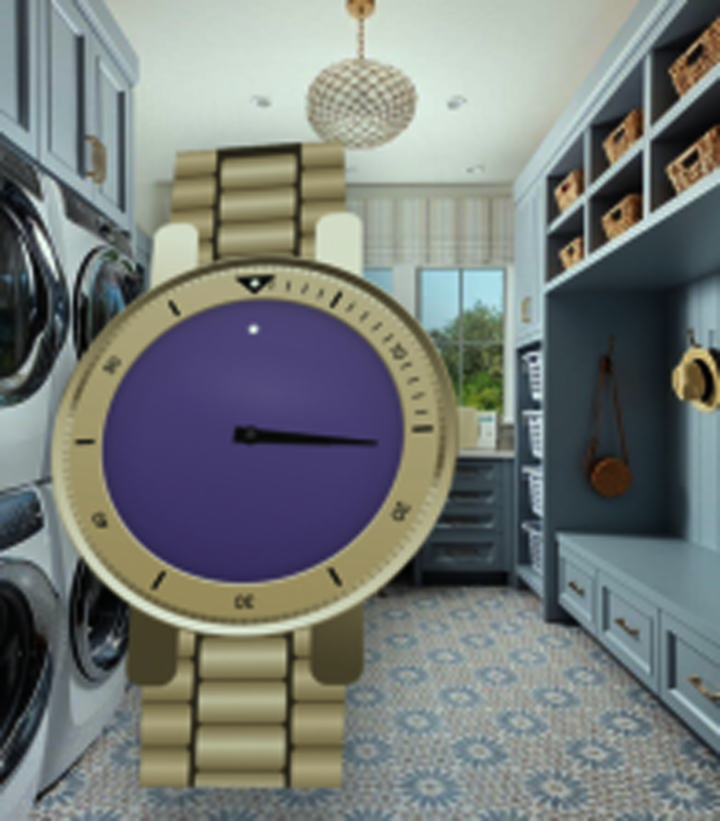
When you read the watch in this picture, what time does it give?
3:16
